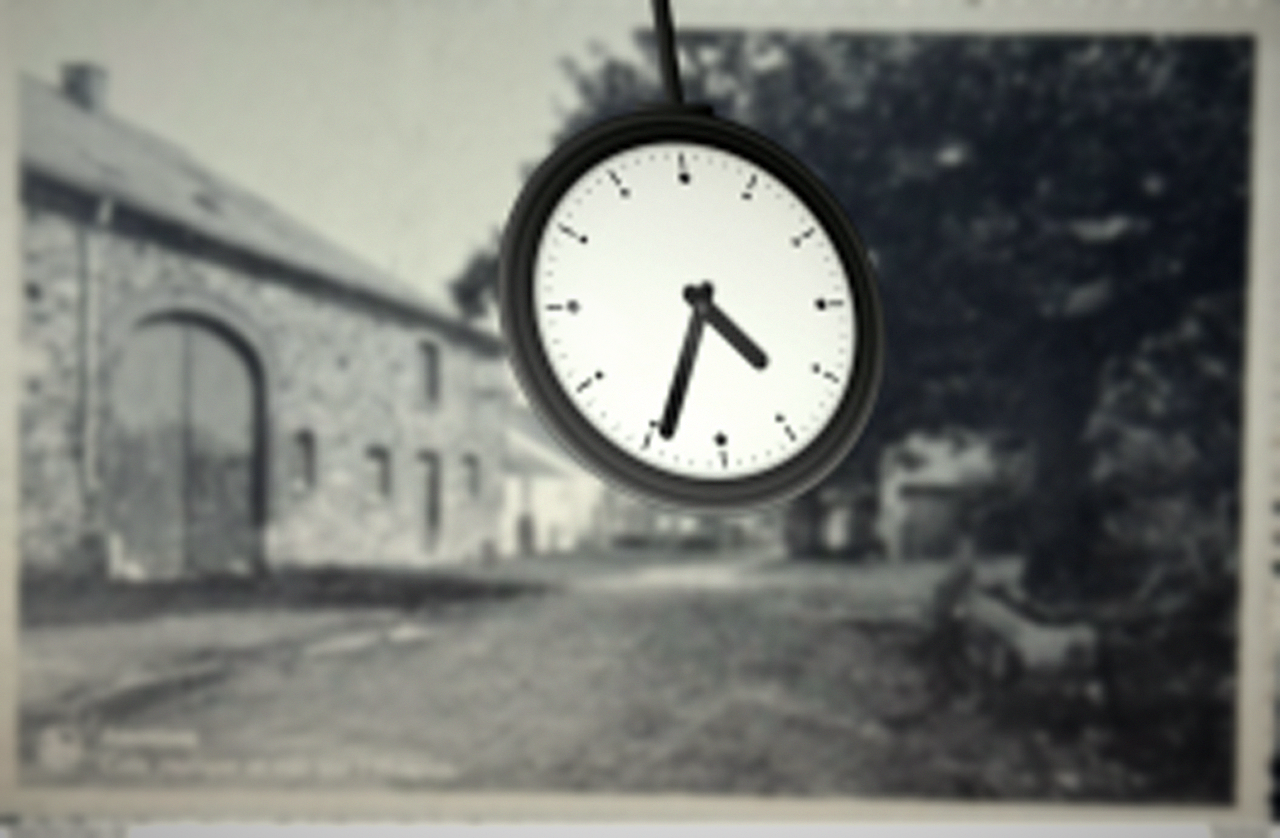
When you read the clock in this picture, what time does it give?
4:34
